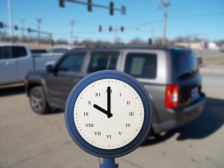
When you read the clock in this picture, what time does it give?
10:00
